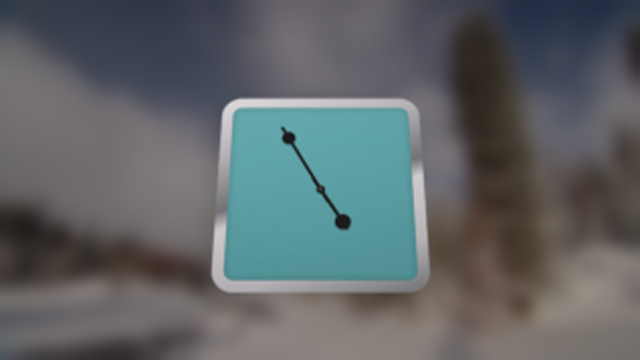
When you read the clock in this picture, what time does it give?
4:55
